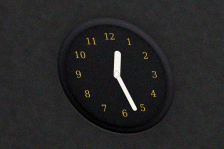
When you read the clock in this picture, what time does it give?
12:27
